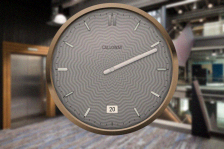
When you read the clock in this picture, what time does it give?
2:11
